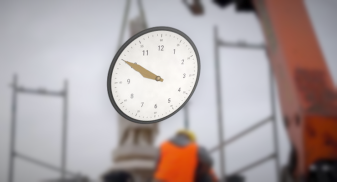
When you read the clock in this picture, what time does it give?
9:50
